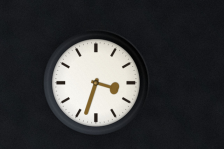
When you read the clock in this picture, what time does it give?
3:33
